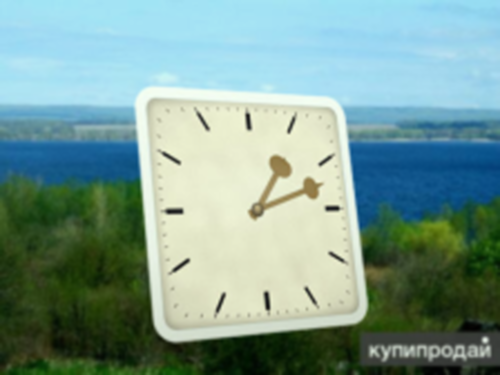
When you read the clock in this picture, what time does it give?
1:12
